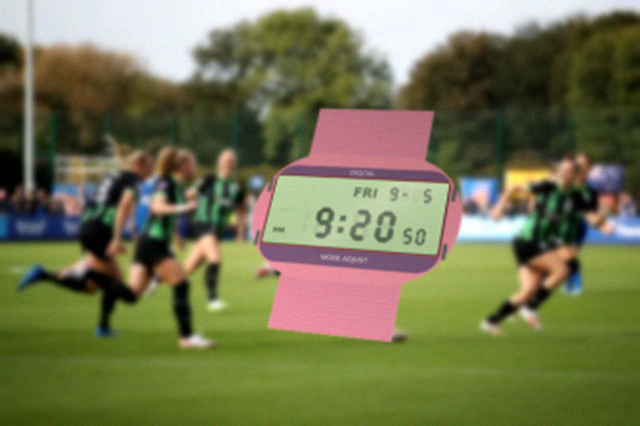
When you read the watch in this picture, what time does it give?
9:20:50
